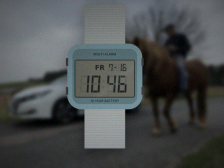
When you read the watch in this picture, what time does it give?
10:46
